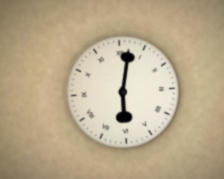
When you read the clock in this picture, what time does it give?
6:02
